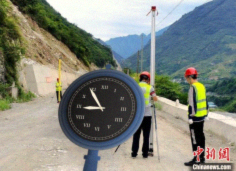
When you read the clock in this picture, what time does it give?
8:54
